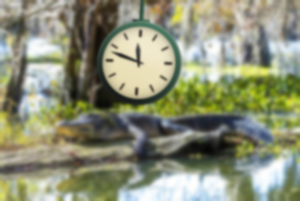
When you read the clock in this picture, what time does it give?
11:48
